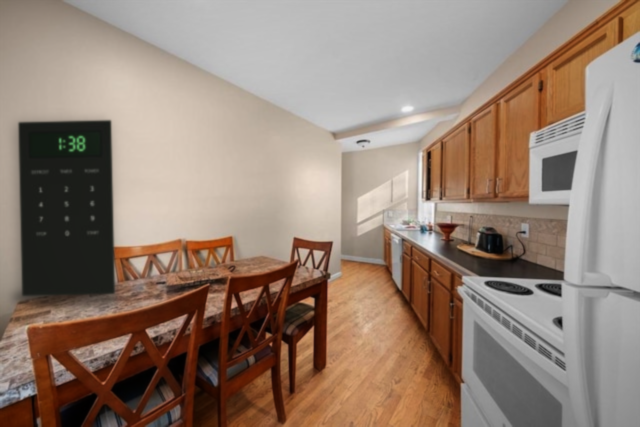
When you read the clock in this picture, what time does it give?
1:38
